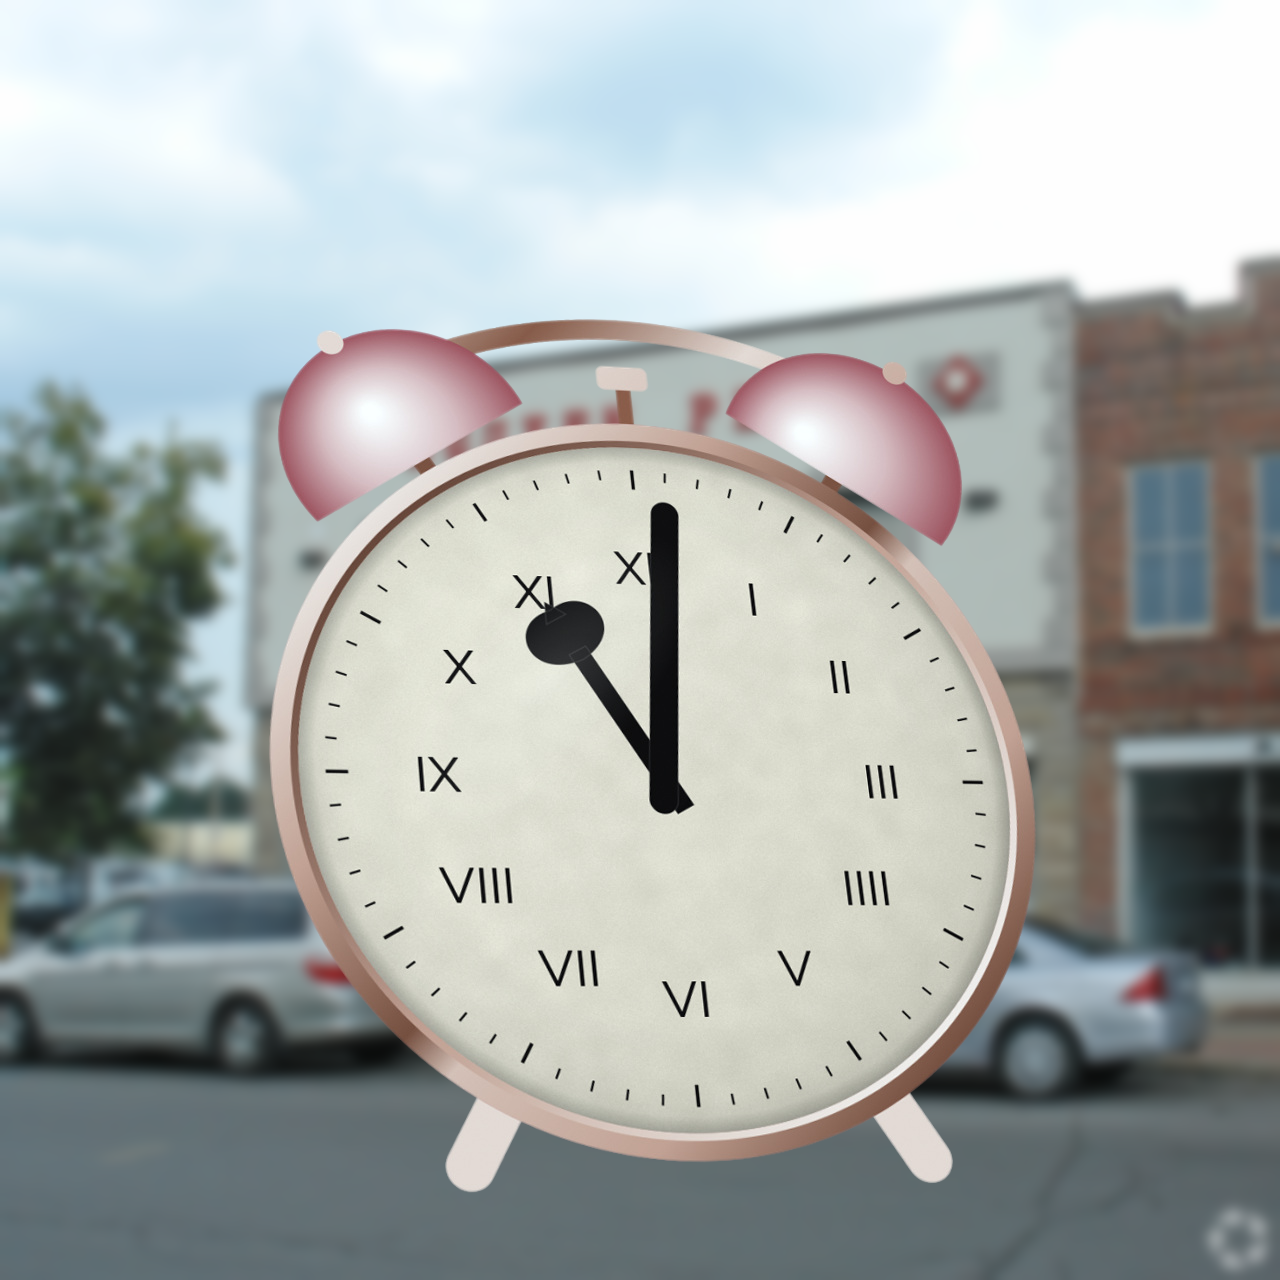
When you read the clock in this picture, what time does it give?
11:01
